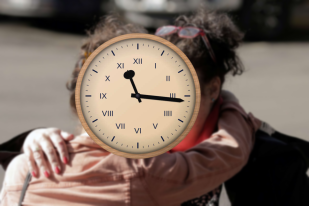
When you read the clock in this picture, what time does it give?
11:16
